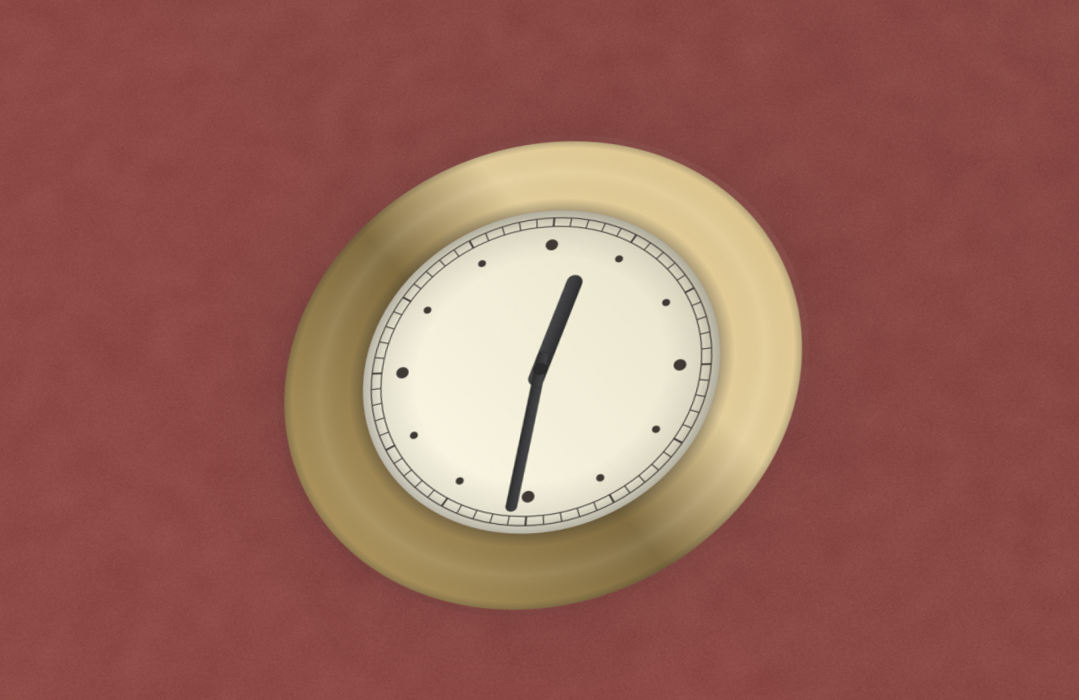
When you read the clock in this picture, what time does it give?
12:31
